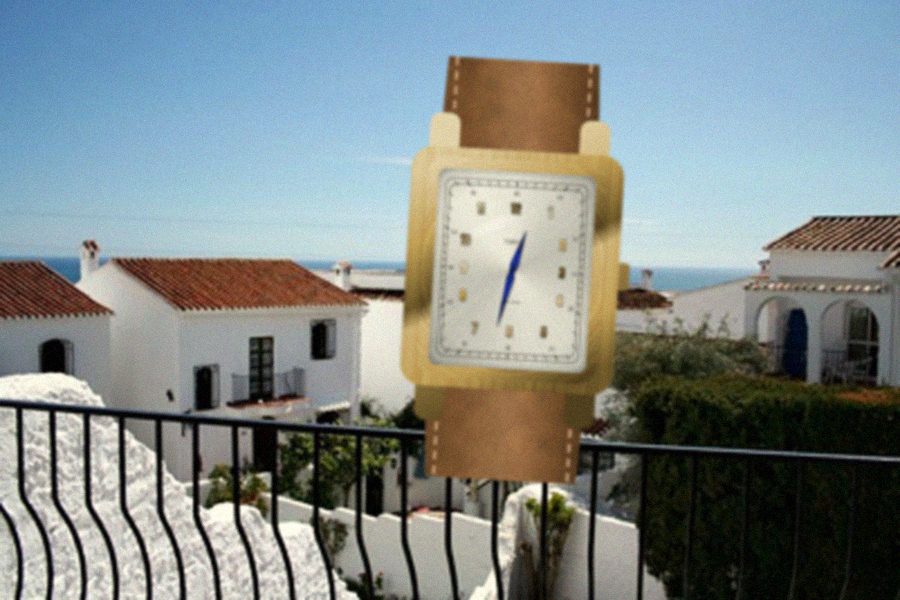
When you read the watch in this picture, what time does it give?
12:32
